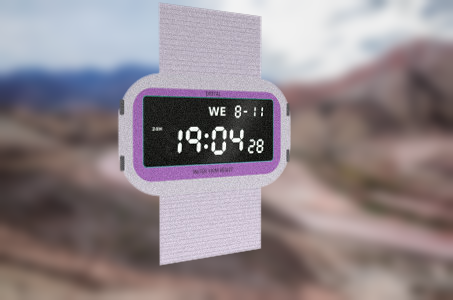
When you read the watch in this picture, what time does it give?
19:04:28
